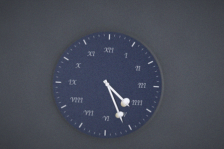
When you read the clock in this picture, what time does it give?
4:26
